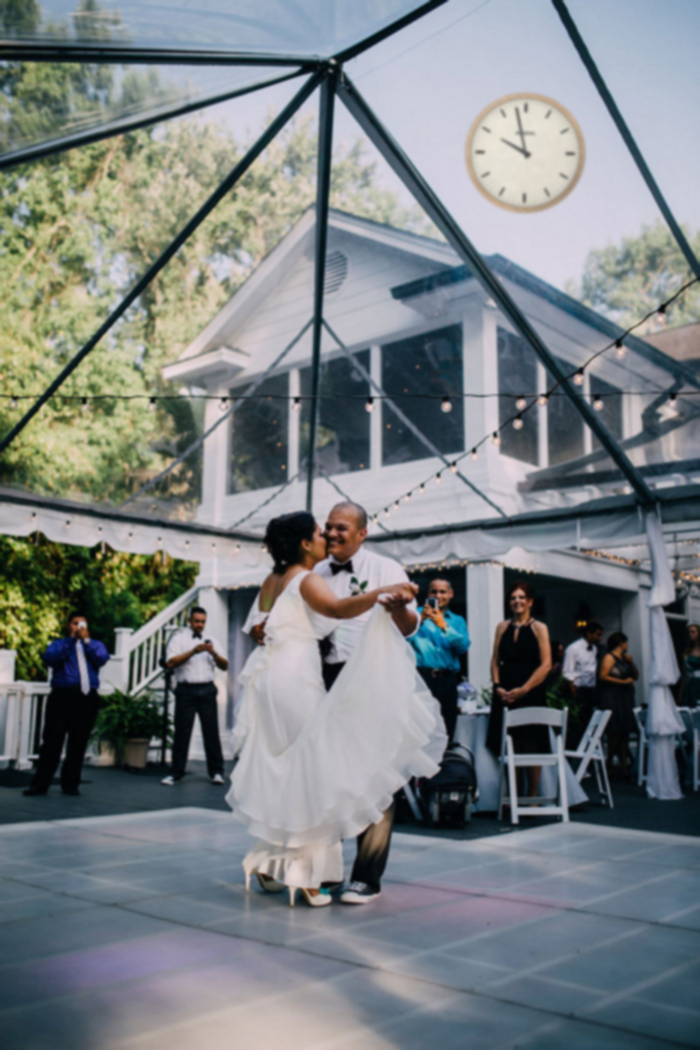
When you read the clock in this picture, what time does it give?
9:58
